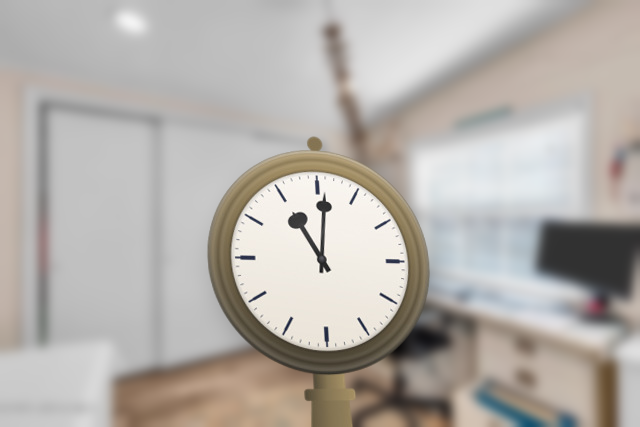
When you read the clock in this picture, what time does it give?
11:01
